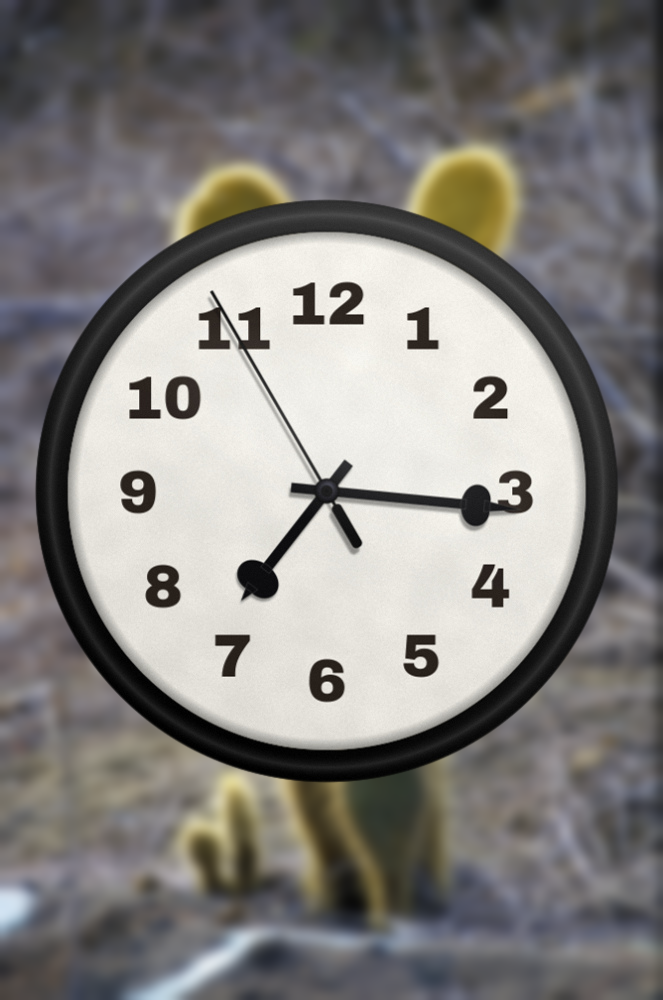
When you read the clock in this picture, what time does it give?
7:15:55
